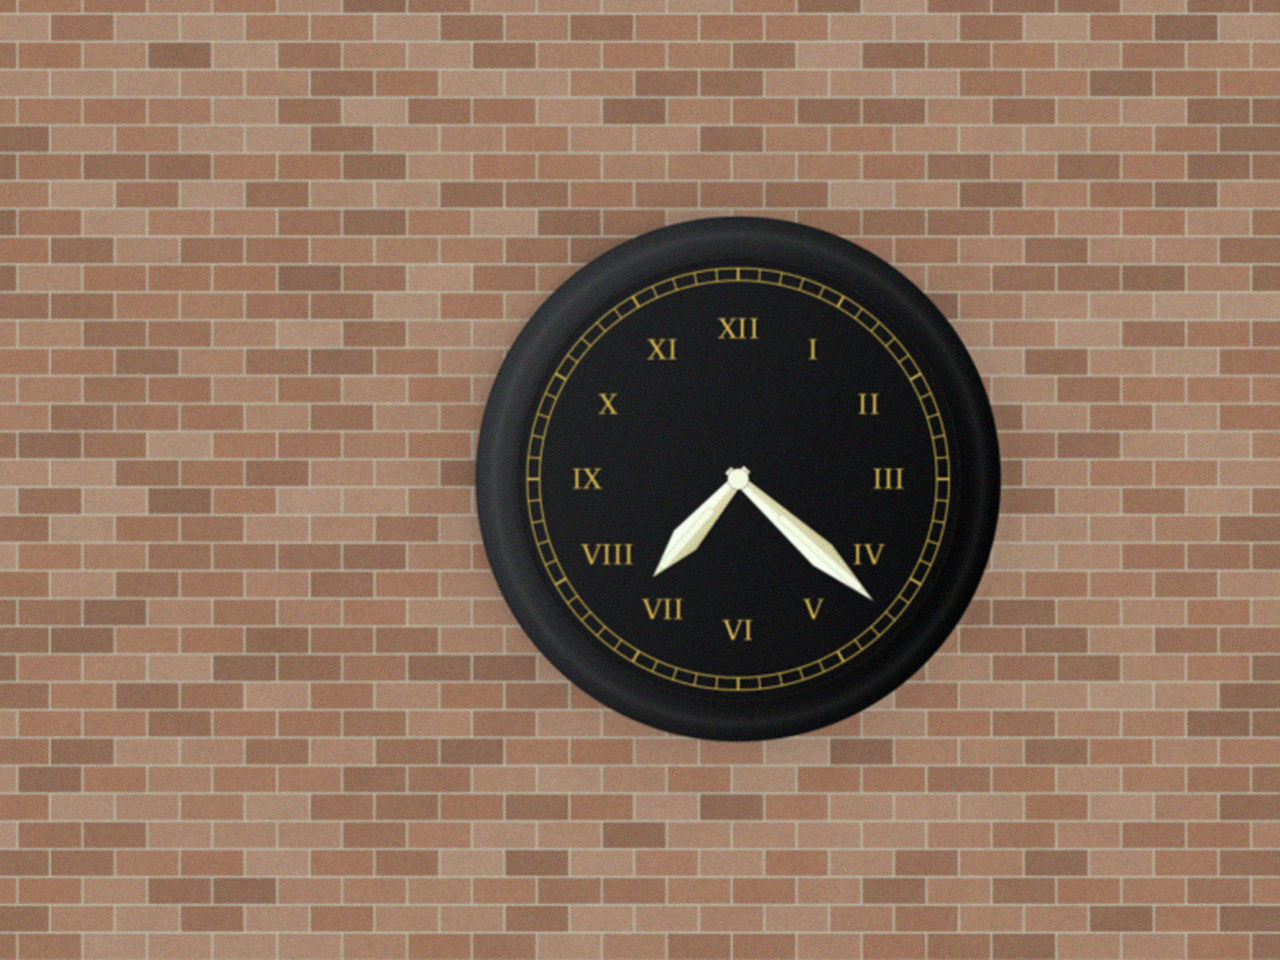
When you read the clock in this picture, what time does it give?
7:22
